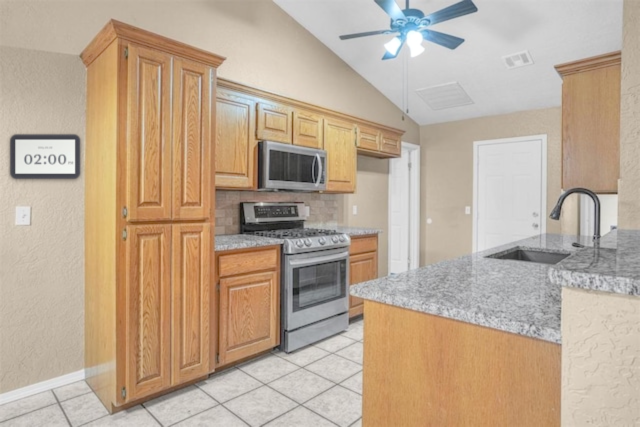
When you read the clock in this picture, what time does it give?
2:00
